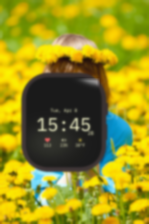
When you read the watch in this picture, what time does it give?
15:45
